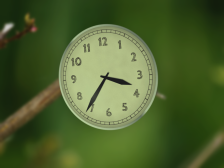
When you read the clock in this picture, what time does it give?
3:36
